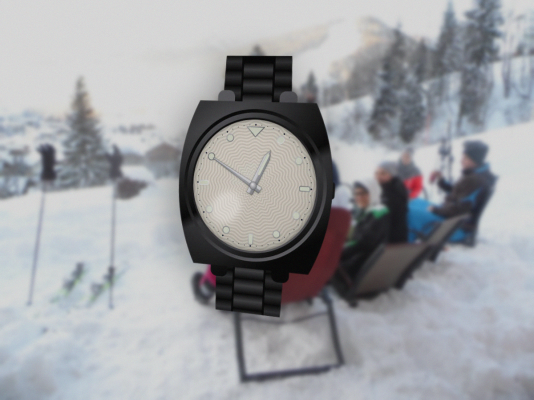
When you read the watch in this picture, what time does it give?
12:50
